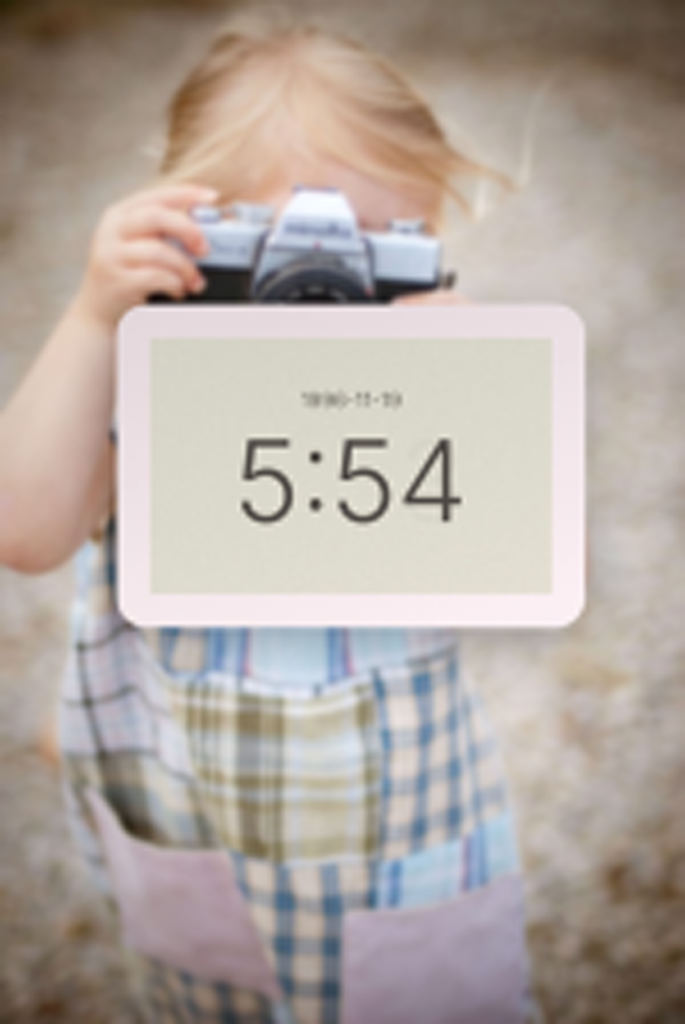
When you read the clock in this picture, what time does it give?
5:54
